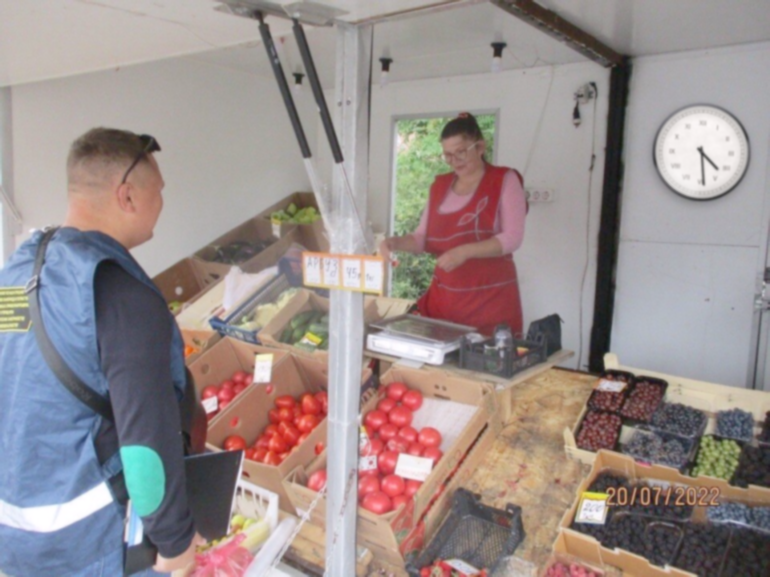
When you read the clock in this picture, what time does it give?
4:29
